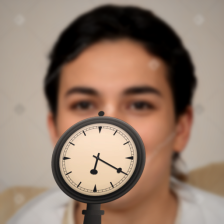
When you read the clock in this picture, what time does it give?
6:20
